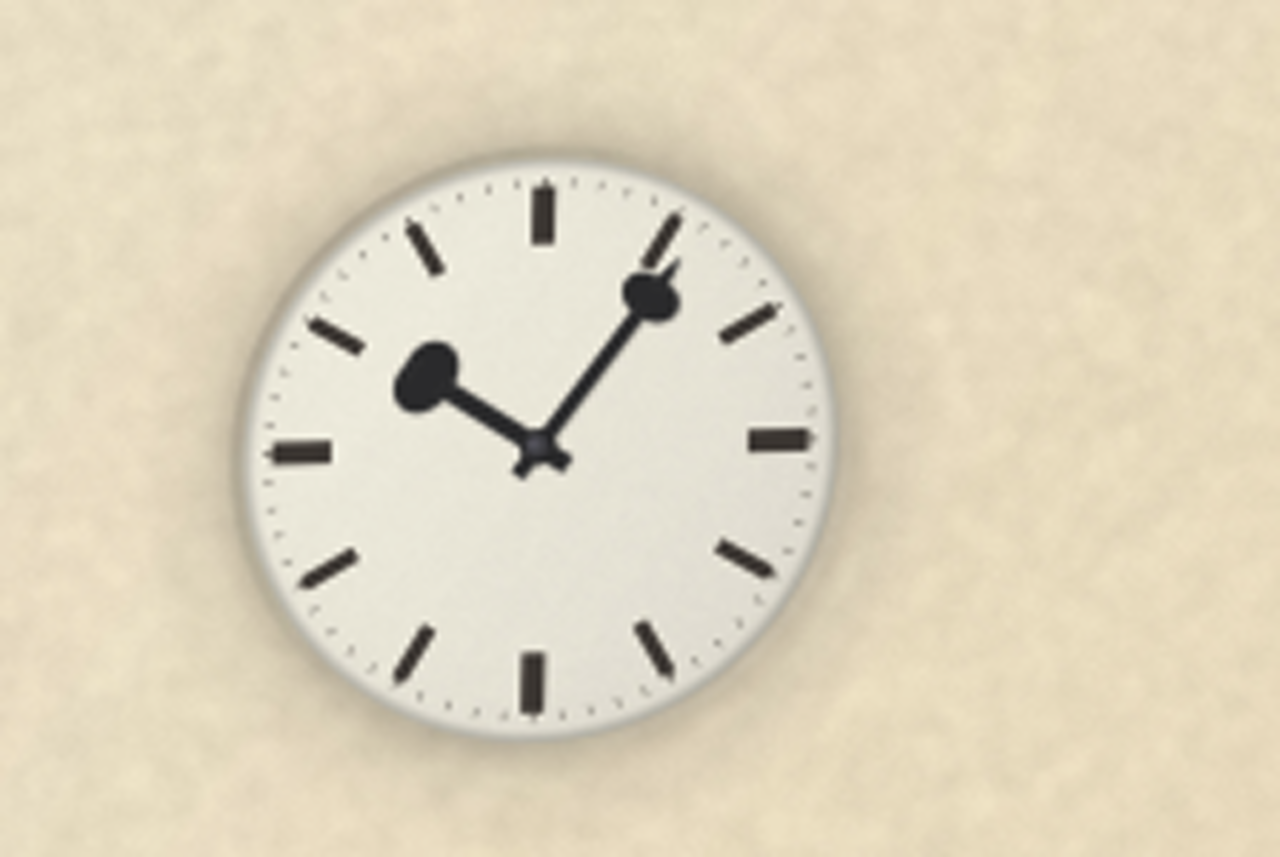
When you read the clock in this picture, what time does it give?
10:06
